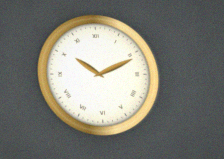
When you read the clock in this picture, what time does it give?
10:11
